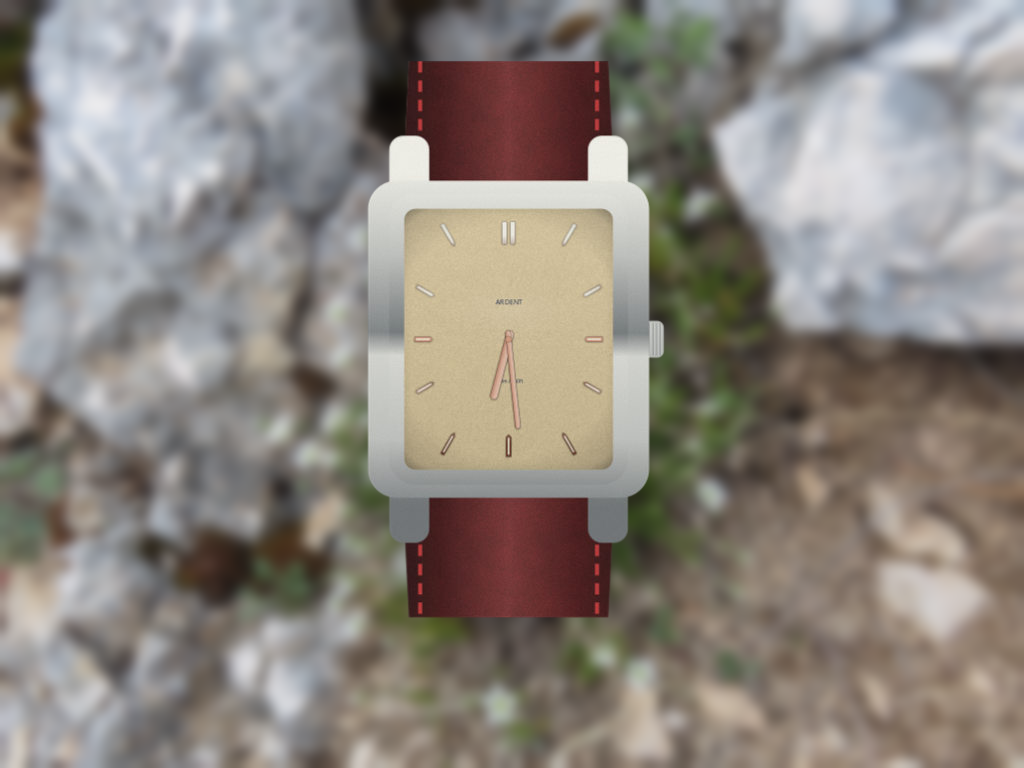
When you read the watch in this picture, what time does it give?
6:29
